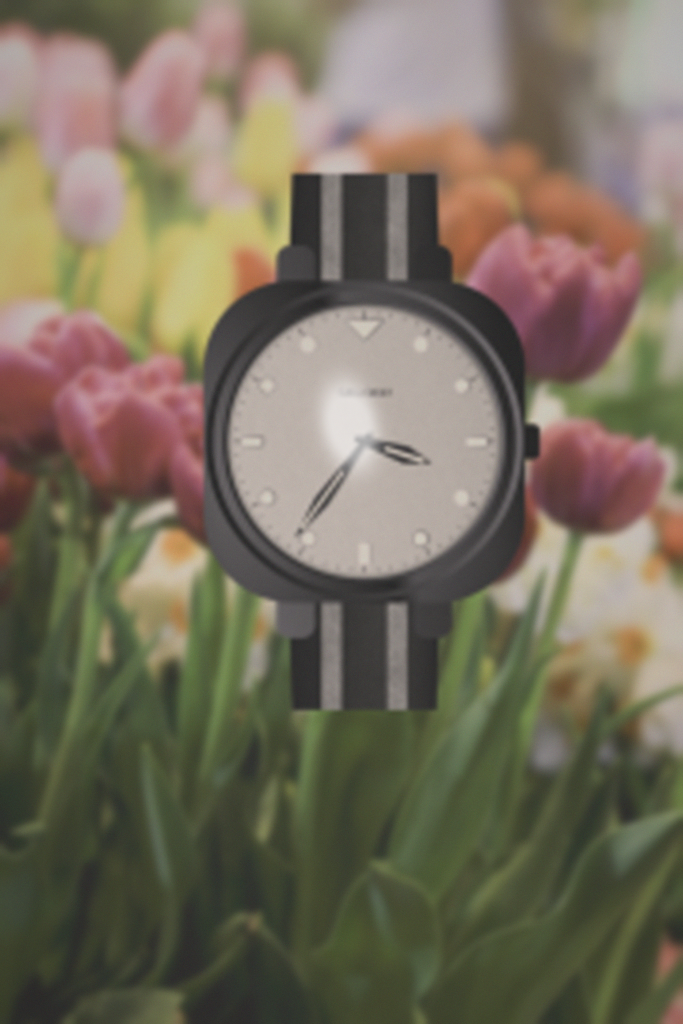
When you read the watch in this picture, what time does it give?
3:36
